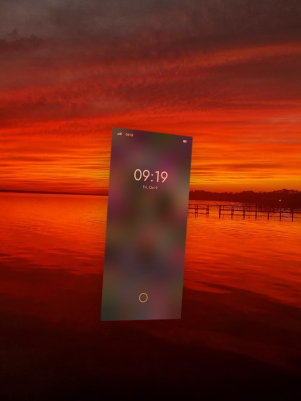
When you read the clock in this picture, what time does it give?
9:19
